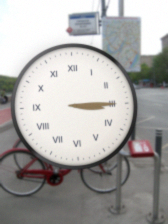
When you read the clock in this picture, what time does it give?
3:15
